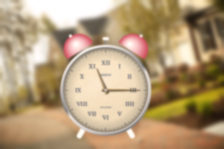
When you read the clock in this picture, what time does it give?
11:15
